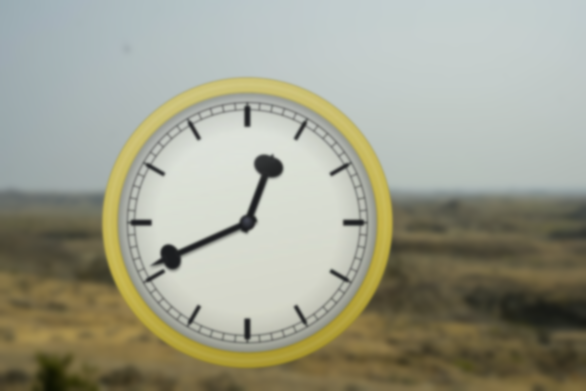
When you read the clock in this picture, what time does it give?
12:41
